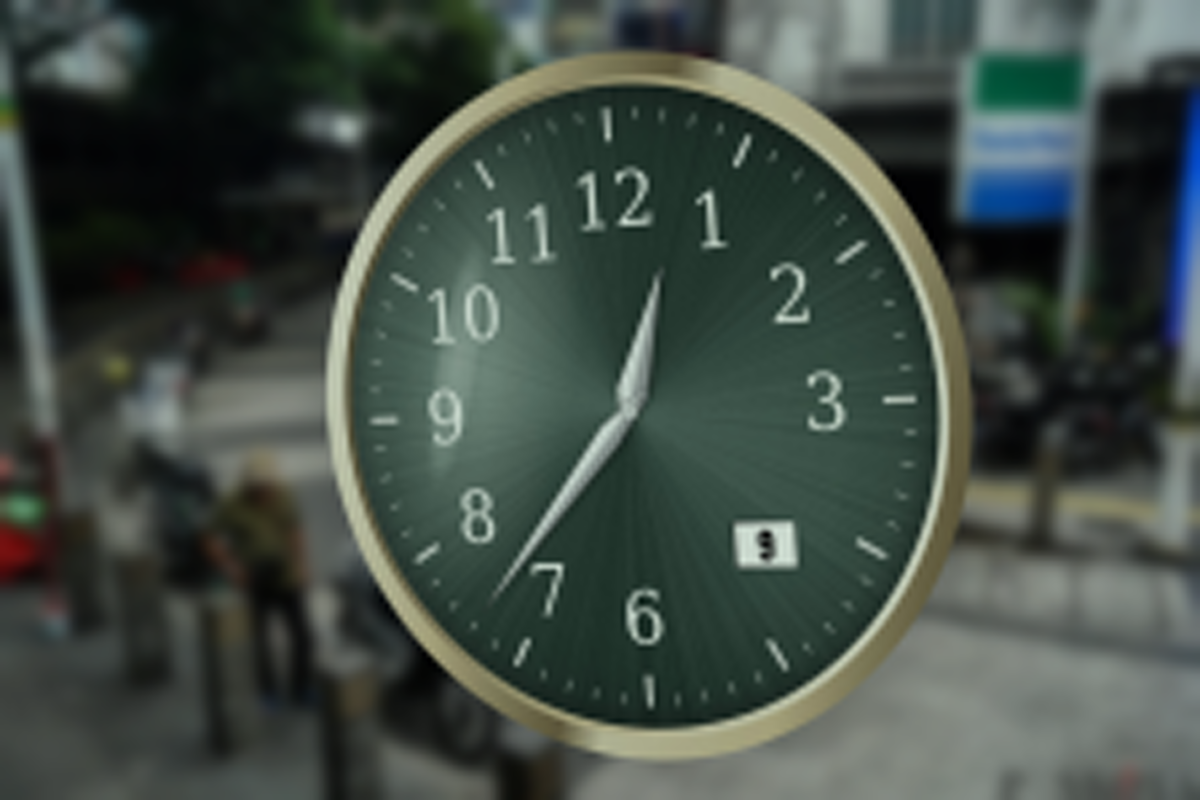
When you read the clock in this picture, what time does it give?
12:37
